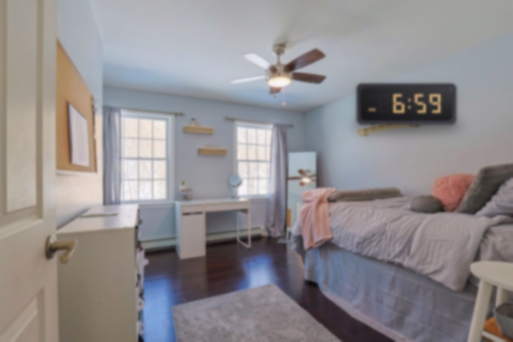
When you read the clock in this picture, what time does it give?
6:59
